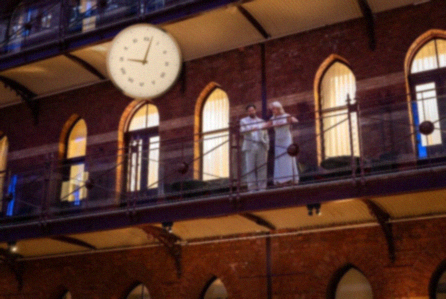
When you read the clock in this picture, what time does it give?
9:02
